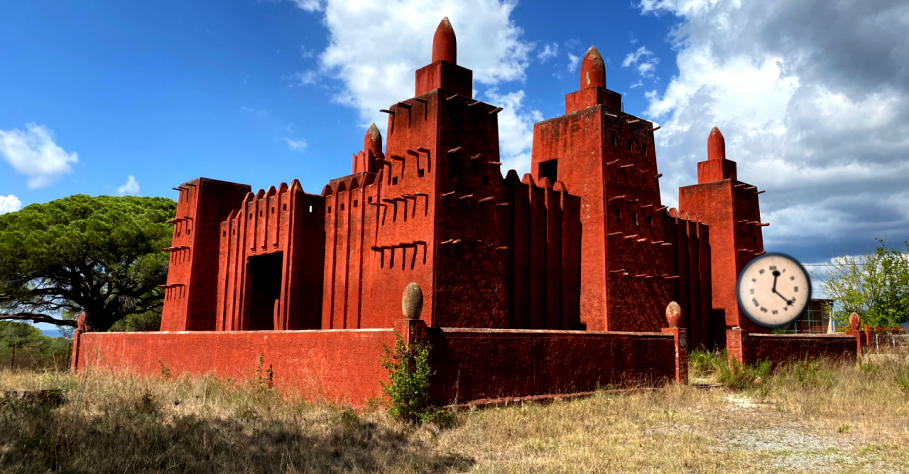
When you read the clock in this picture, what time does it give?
12:22
